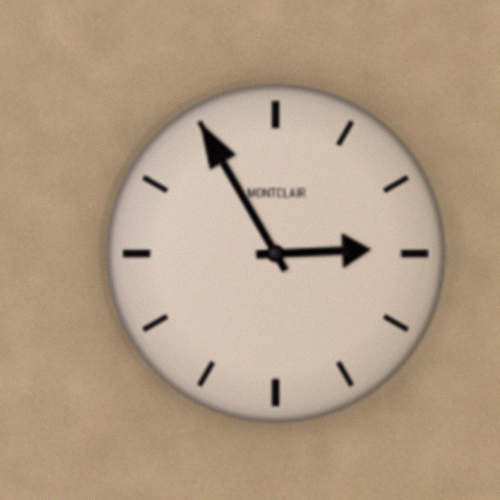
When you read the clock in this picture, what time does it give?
2:55
